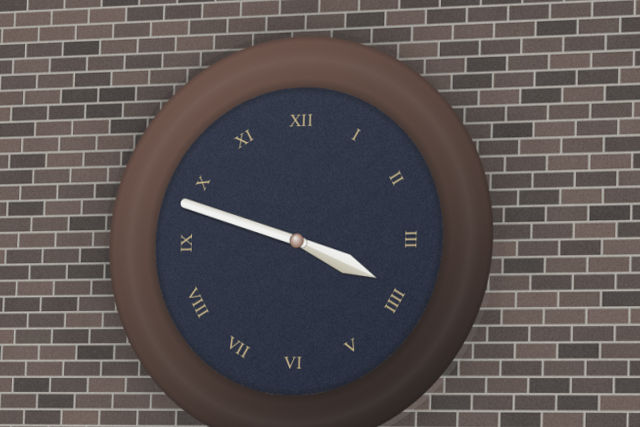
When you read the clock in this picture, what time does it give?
3:48
